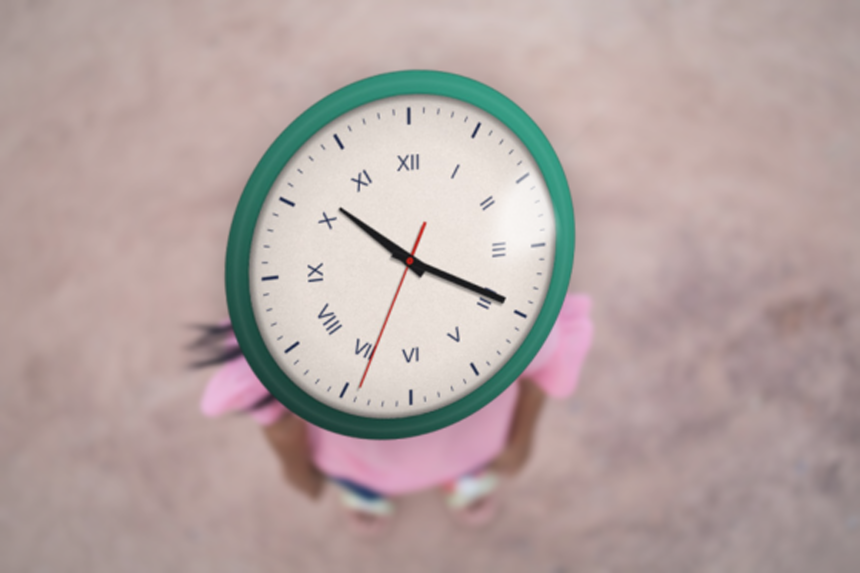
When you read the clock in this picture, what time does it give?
10:19:34
